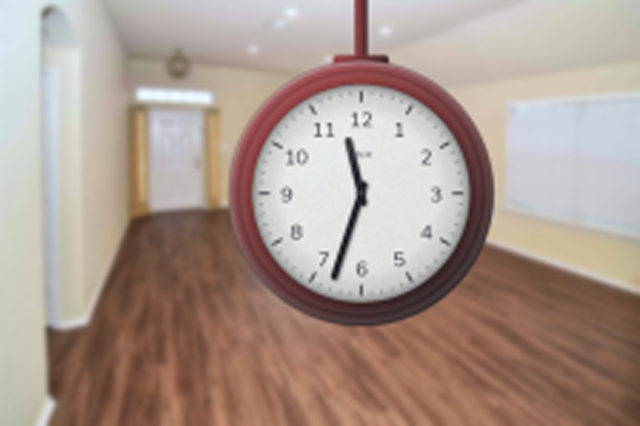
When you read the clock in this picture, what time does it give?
11:33
